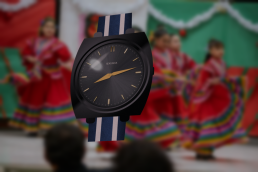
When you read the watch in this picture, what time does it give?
8:13
